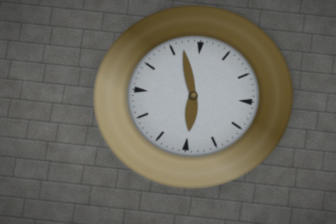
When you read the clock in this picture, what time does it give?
5:57
